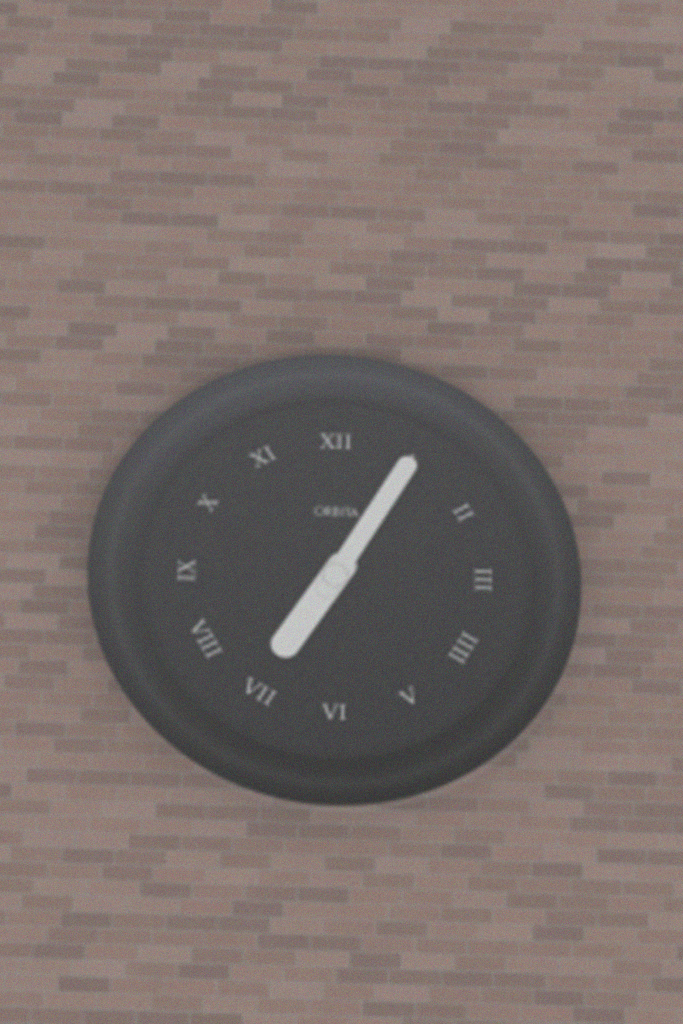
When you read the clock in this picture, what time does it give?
7:05
